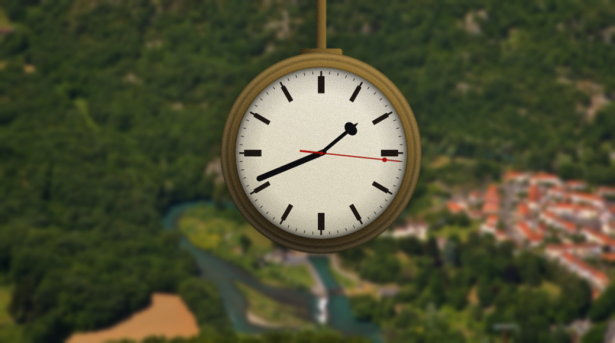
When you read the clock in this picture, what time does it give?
1:41:16
